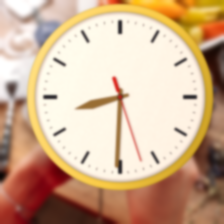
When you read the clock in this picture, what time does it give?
8:30:27
